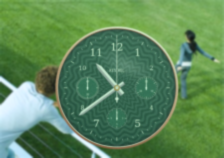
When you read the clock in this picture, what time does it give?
10:39
